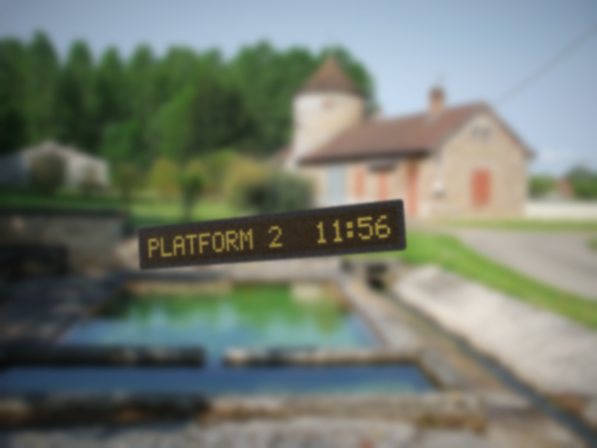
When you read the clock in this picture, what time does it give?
11:56
